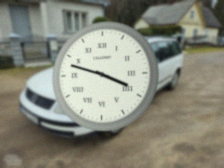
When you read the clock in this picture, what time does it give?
3:48
